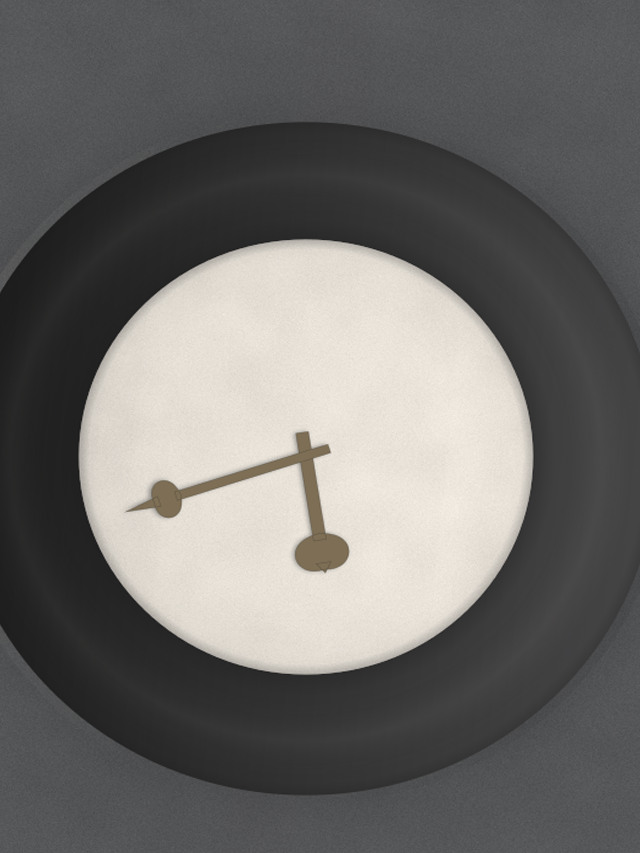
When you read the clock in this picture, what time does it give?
5:42
